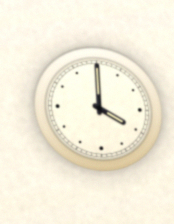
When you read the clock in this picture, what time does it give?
4:00
